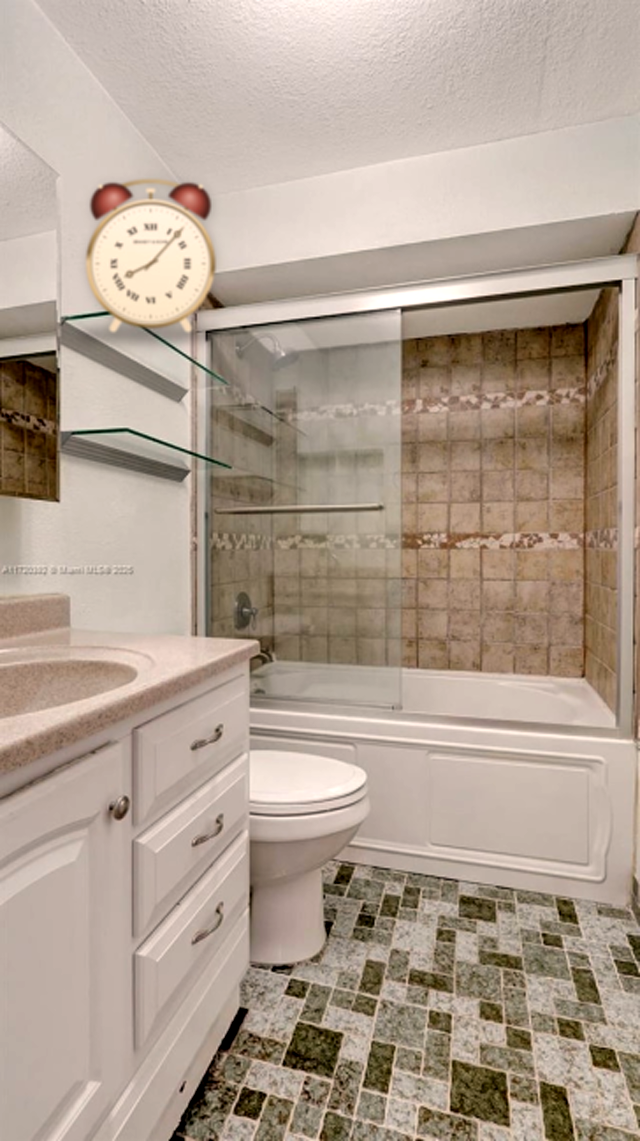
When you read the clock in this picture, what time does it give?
8:07
